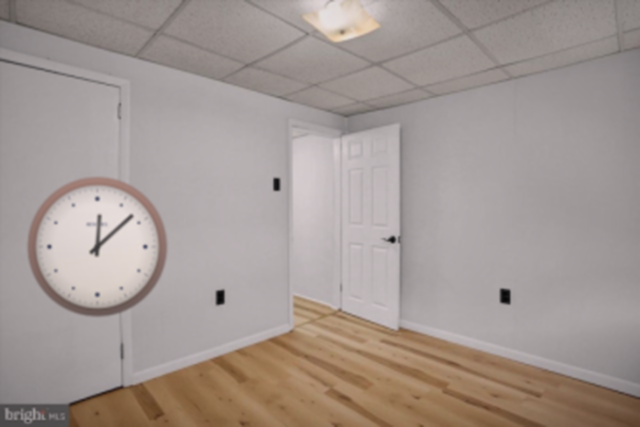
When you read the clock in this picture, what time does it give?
12:08
